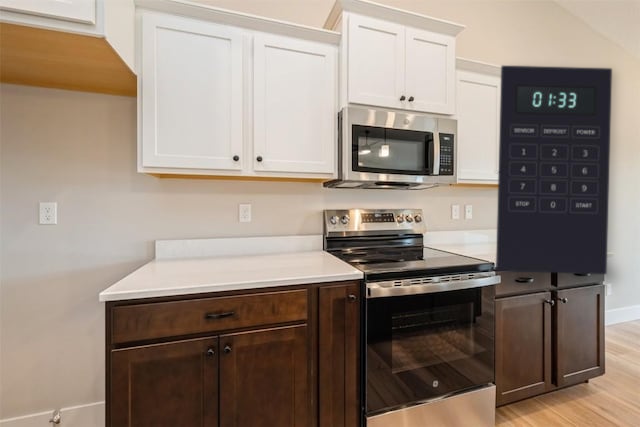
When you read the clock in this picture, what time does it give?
1:33
